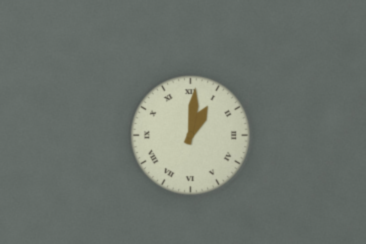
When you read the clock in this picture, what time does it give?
1:01
